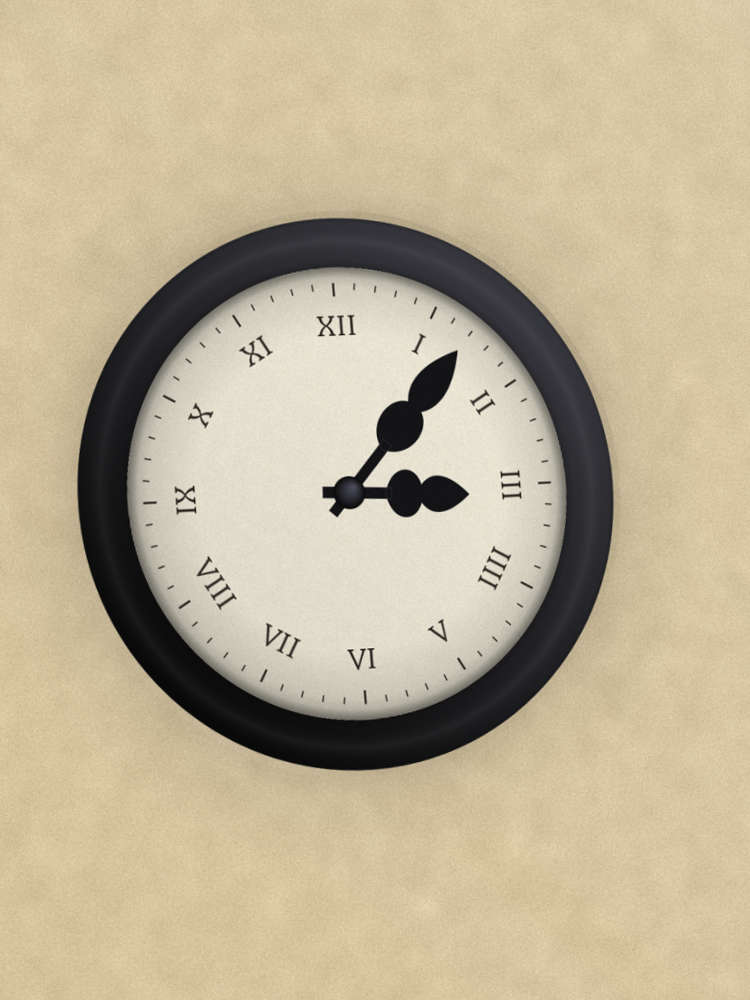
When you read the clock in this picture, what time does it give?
3:07
